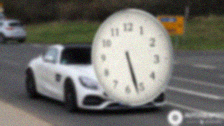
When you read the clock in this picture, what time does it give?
5:27
